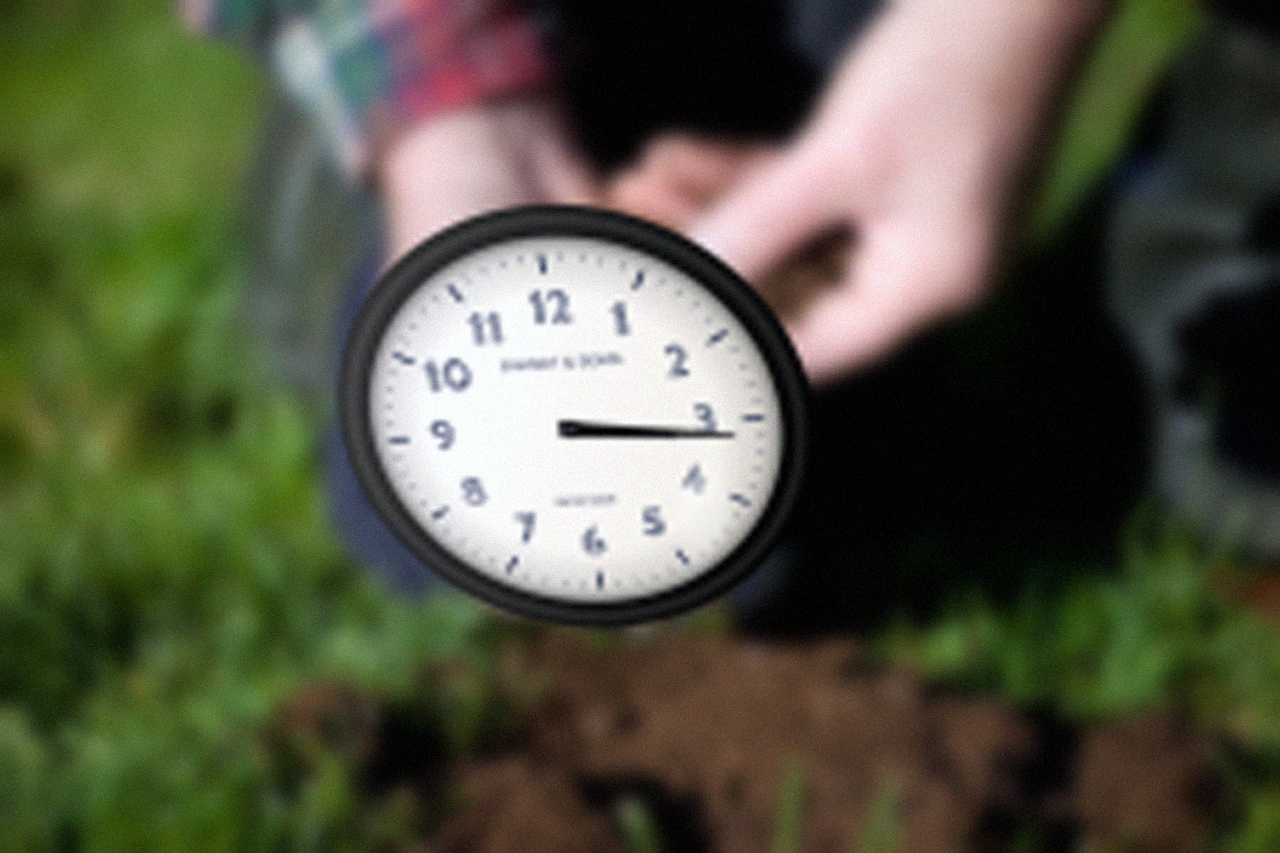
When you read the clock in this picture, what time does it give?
3:16
